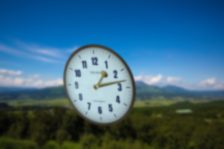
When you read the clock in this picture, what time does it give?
1:13
